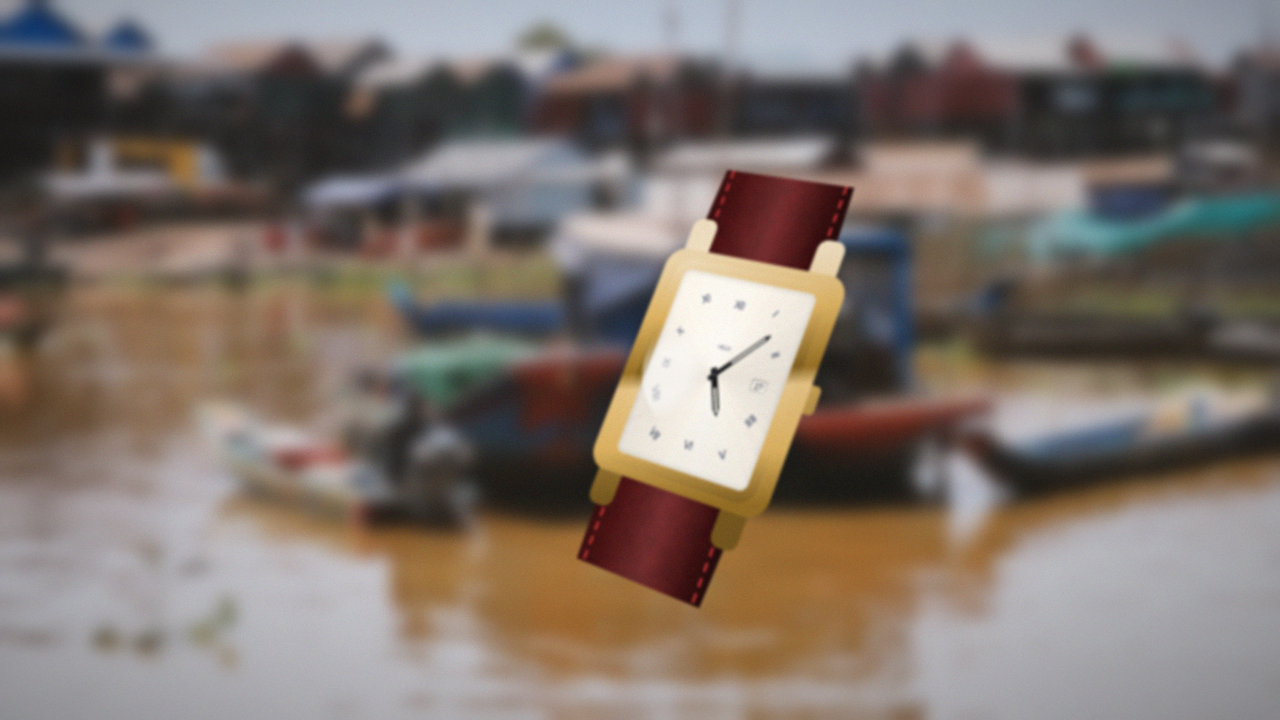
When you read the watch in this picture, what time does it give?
5:07
